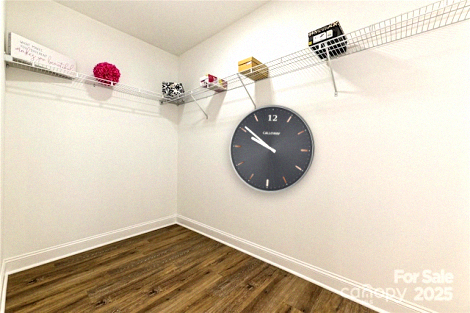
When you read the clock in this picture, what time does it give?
9:51
